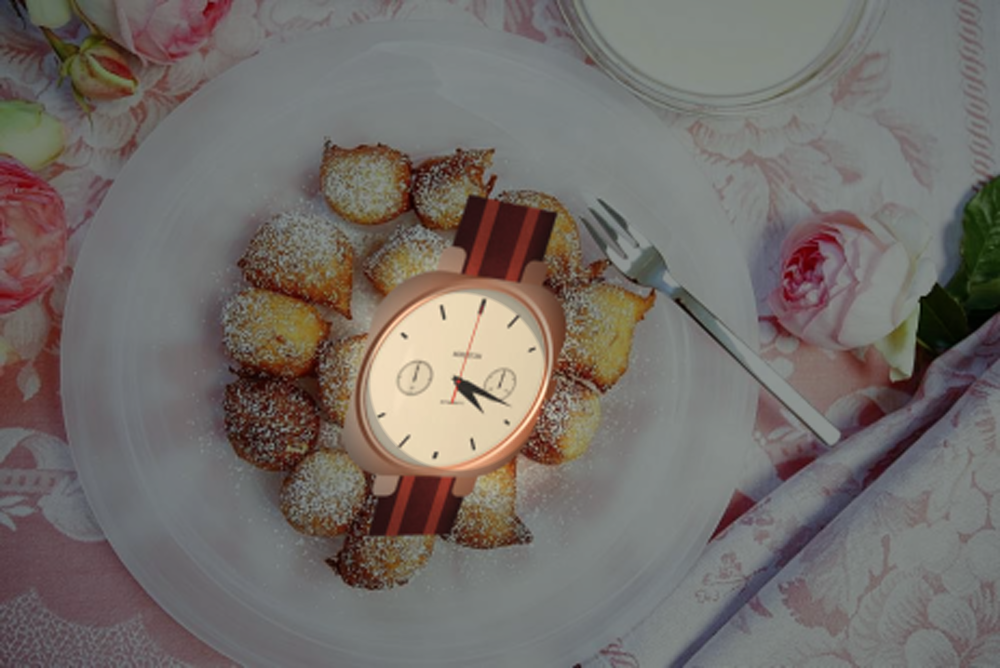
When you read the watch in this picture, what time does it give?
4:18
